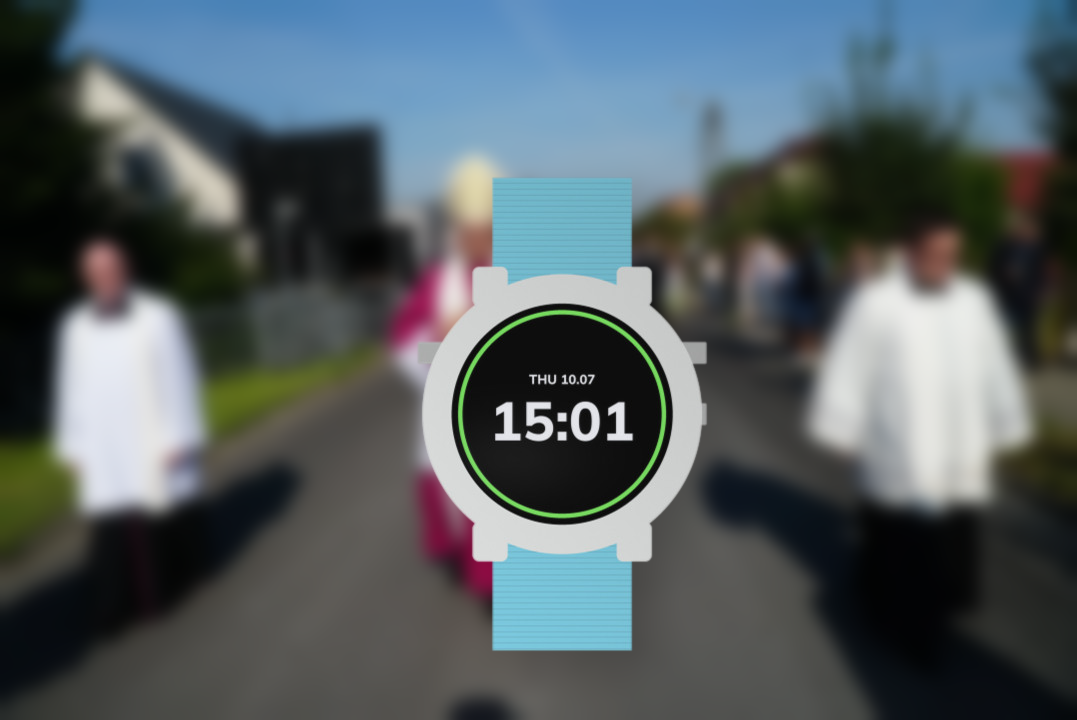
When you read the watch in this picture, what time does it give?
15:01
